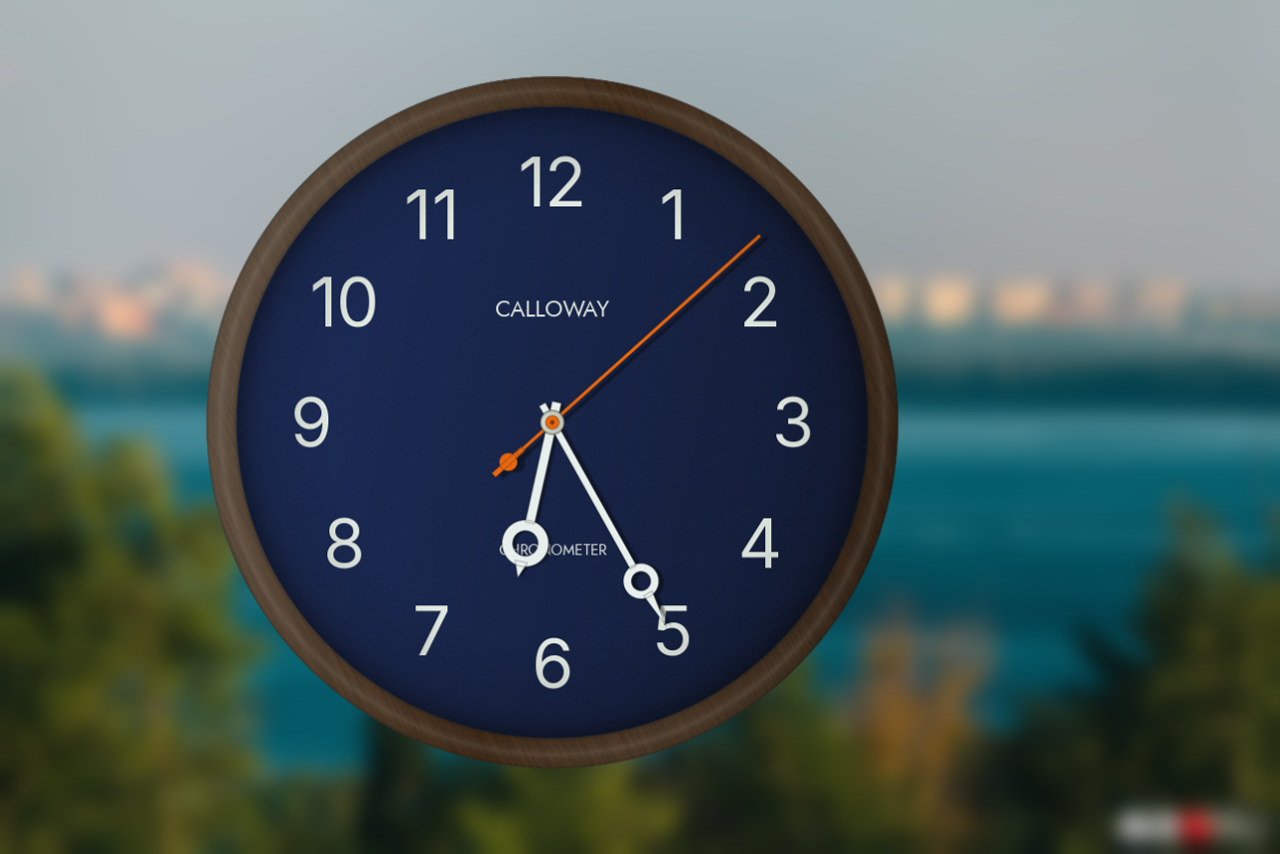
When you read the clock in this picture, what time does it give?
6:25:08
